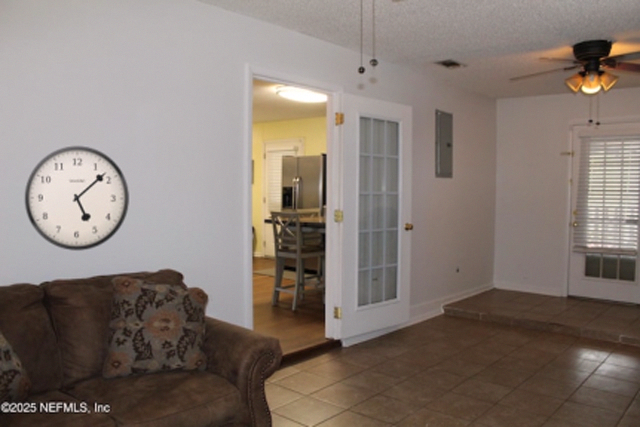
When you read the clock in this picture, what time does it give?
5:08
